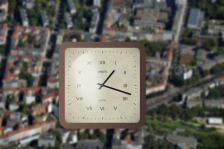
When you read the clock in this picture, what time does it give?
1:18
